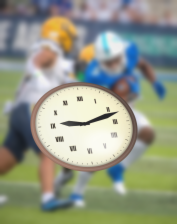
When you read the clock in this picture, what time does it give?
9:12
